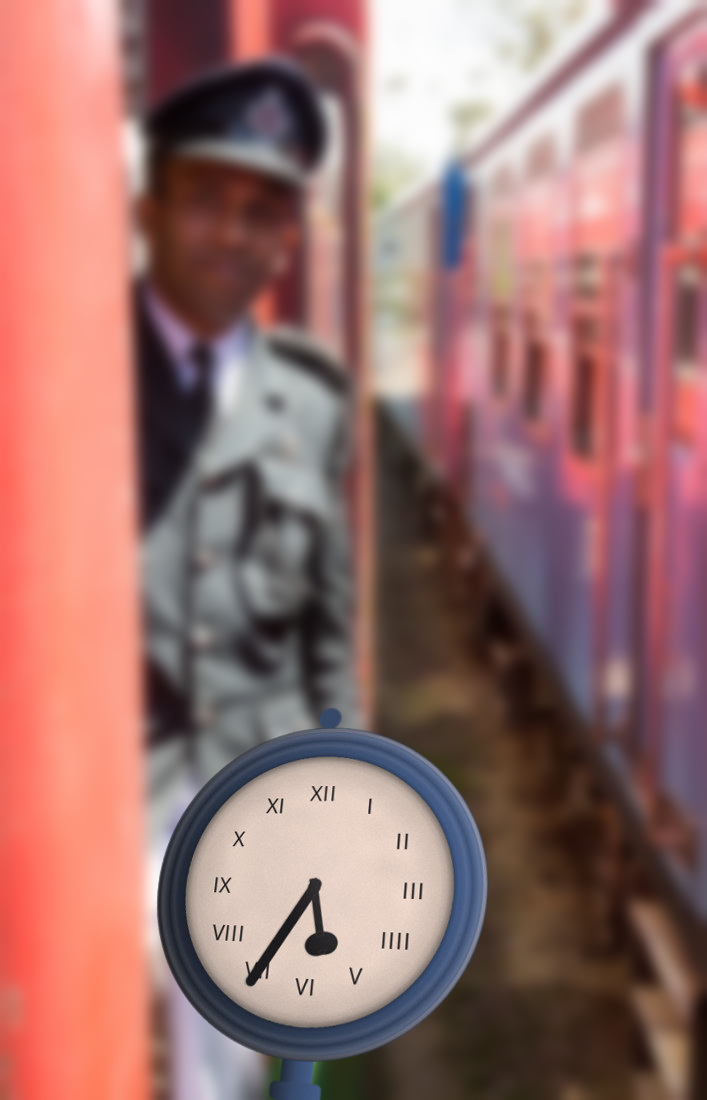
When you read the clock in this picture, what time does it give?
5:35
